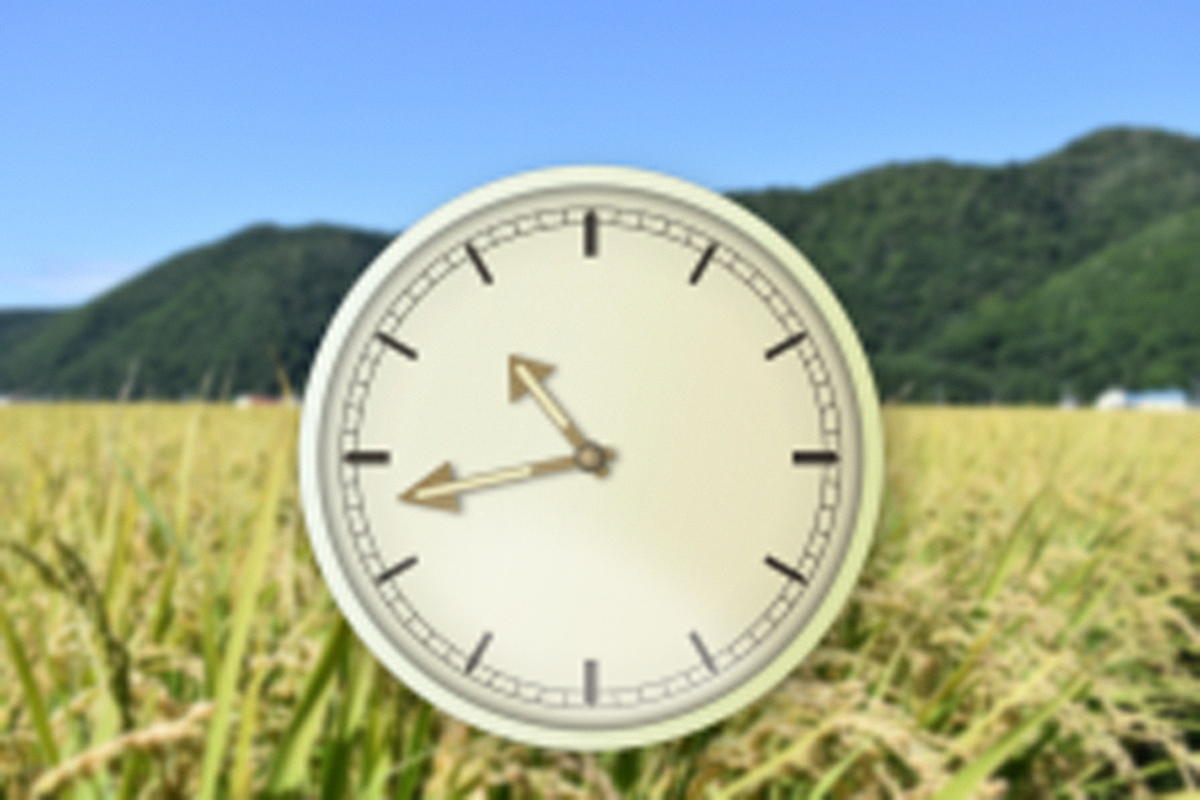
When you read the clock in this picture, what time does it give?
10:43
